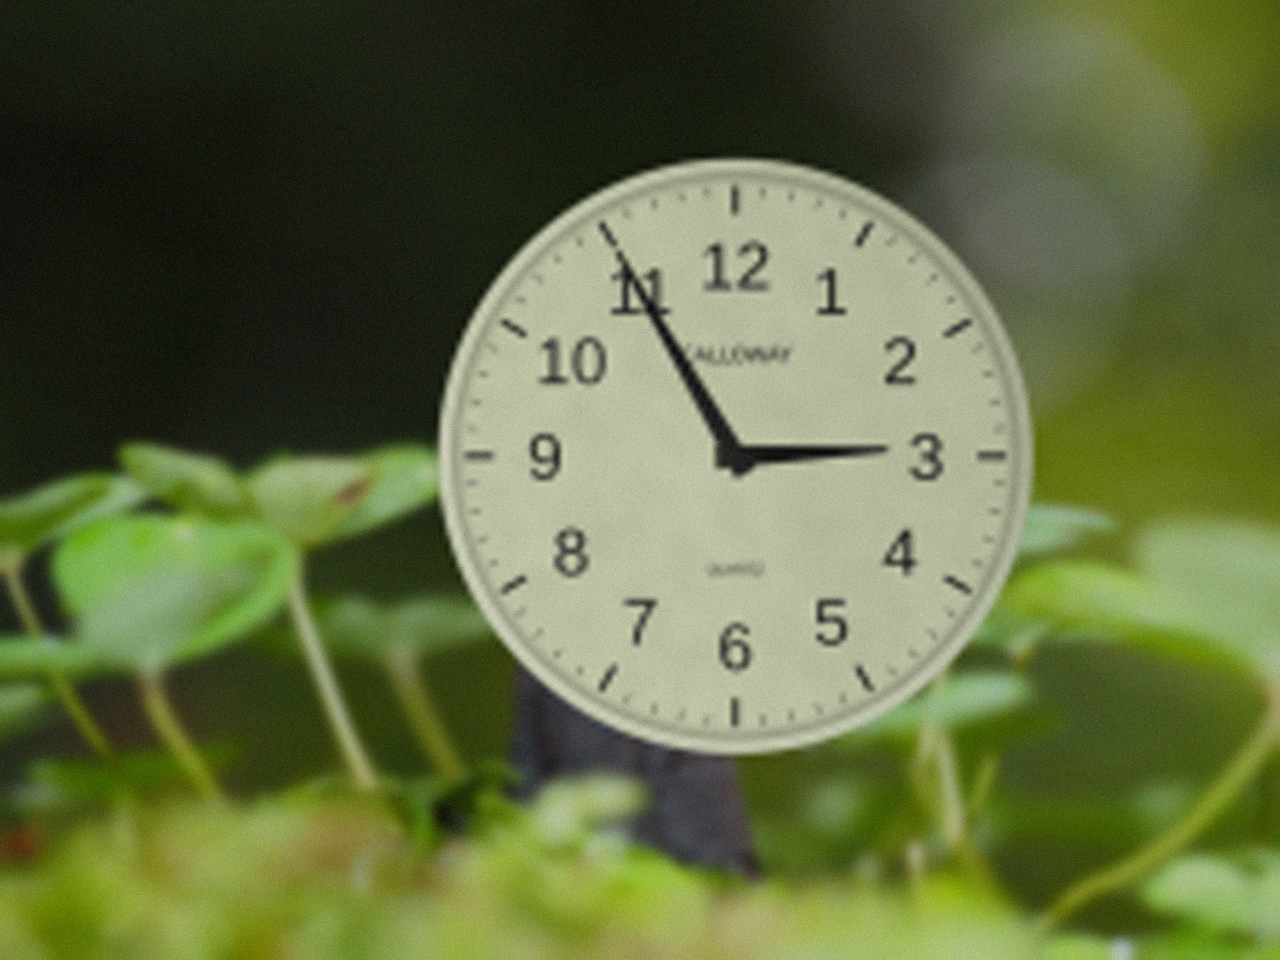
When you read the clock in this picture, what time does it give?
2:55
